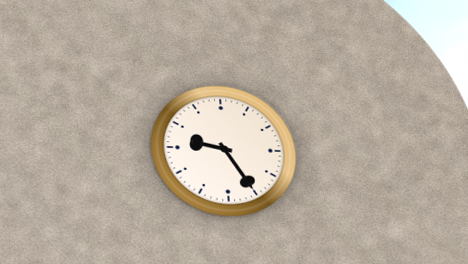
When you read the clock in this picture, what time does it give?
9:25
